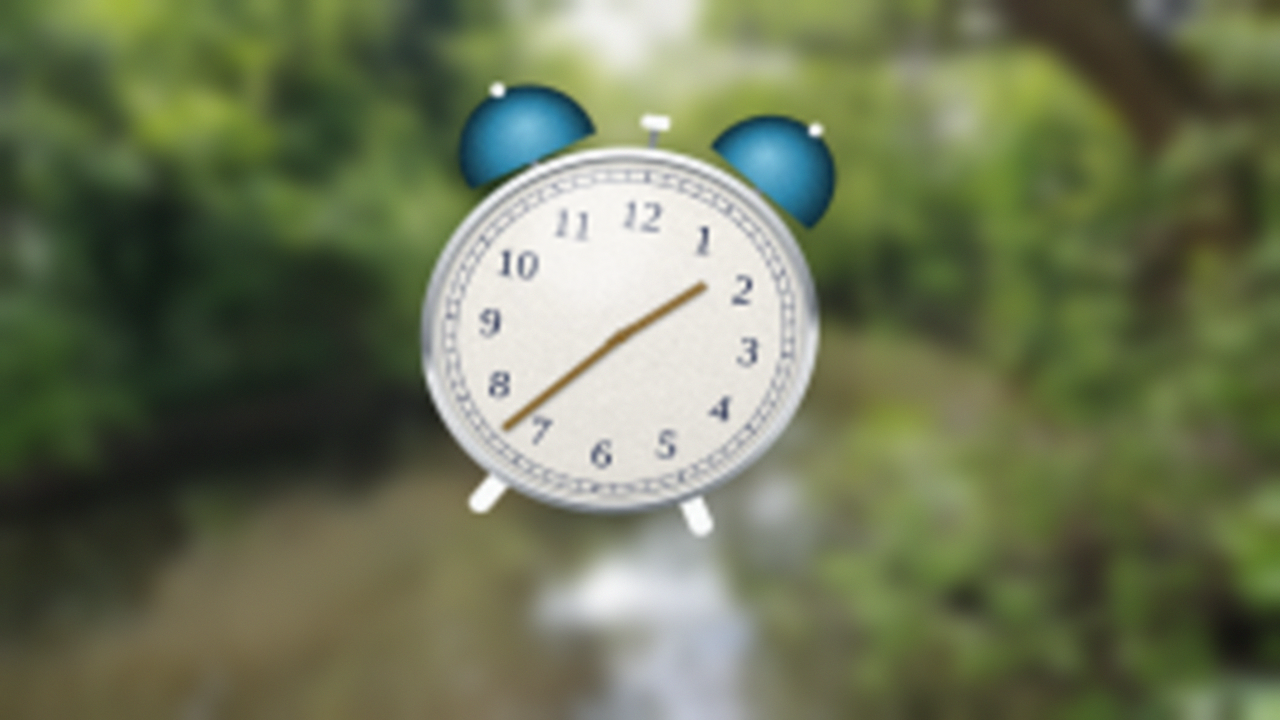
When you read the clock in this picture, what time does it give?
1:37
